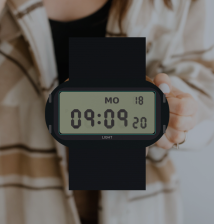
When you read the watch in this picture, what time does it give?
9:09:20
